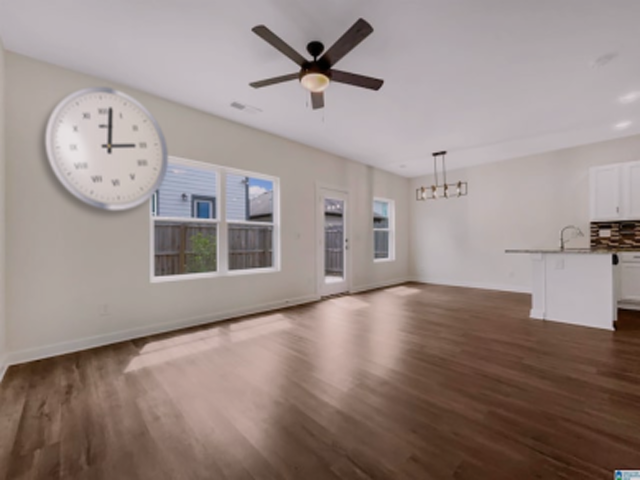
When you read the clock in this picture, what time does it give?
3:02
